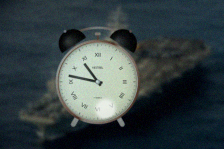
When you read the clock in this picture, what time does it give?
10:47
